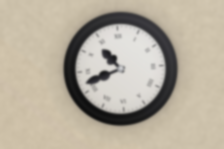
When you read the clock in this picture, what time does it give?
10:42
